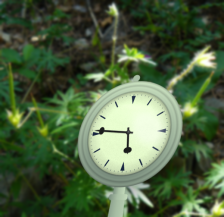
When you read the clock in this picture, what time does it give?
5:46
